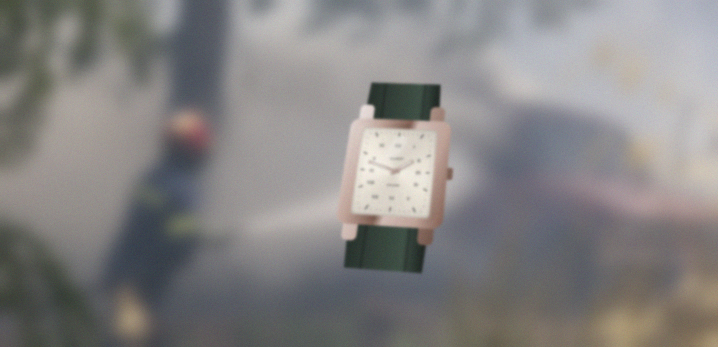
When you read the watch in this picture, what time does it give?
1:48
